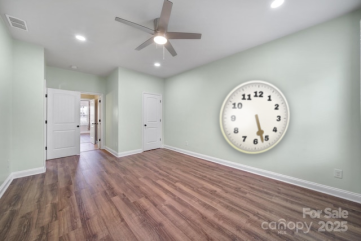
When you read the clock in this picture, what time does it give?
5:27
